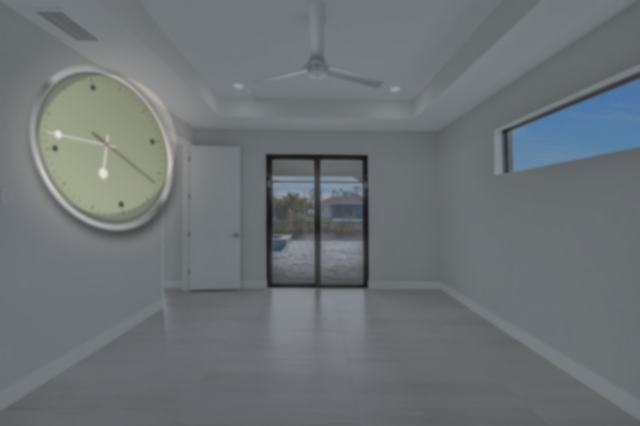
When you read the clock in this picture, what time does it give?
6:47:22
